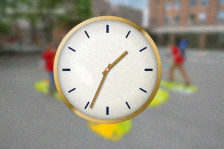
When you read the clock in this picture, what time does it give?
1:34
